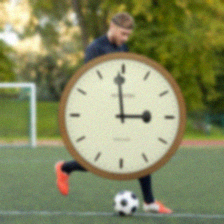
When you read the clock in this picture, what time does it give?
2:59
